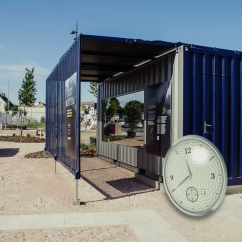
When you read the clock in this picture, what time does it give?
11:40
